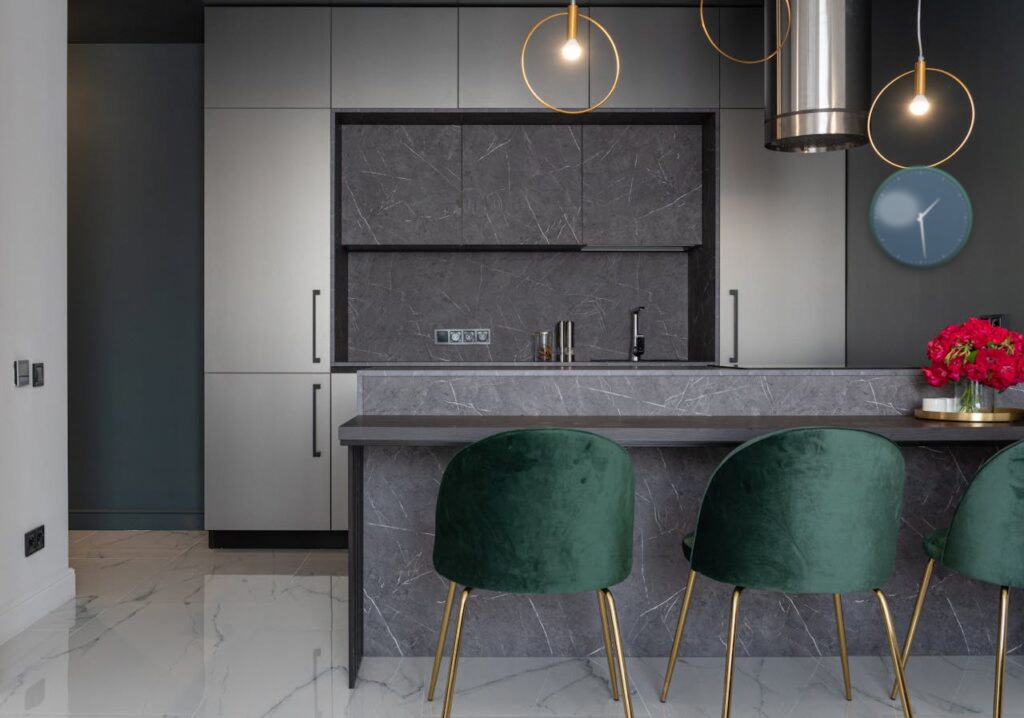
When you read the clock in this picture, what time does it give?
1:29
